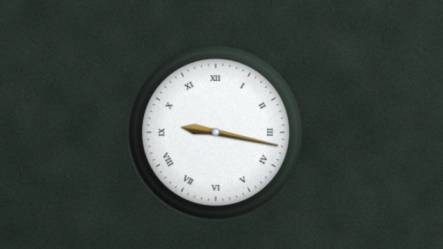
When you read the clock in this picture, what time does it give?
9:17
